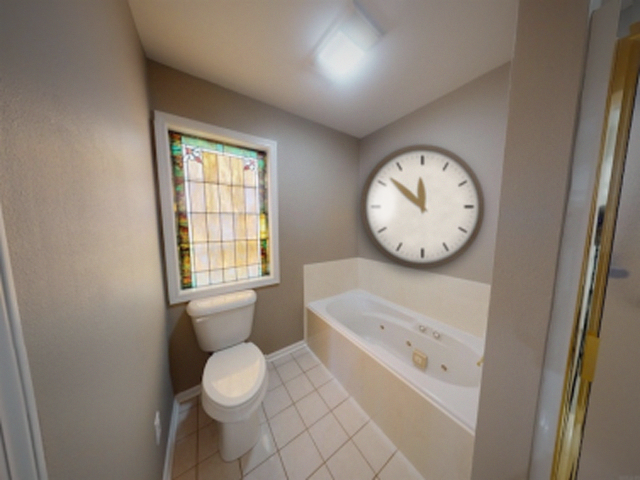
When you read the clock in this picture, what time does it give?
11:52
